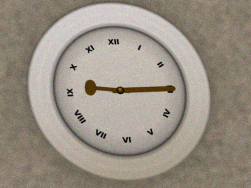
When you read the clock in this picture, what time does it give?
9:15
